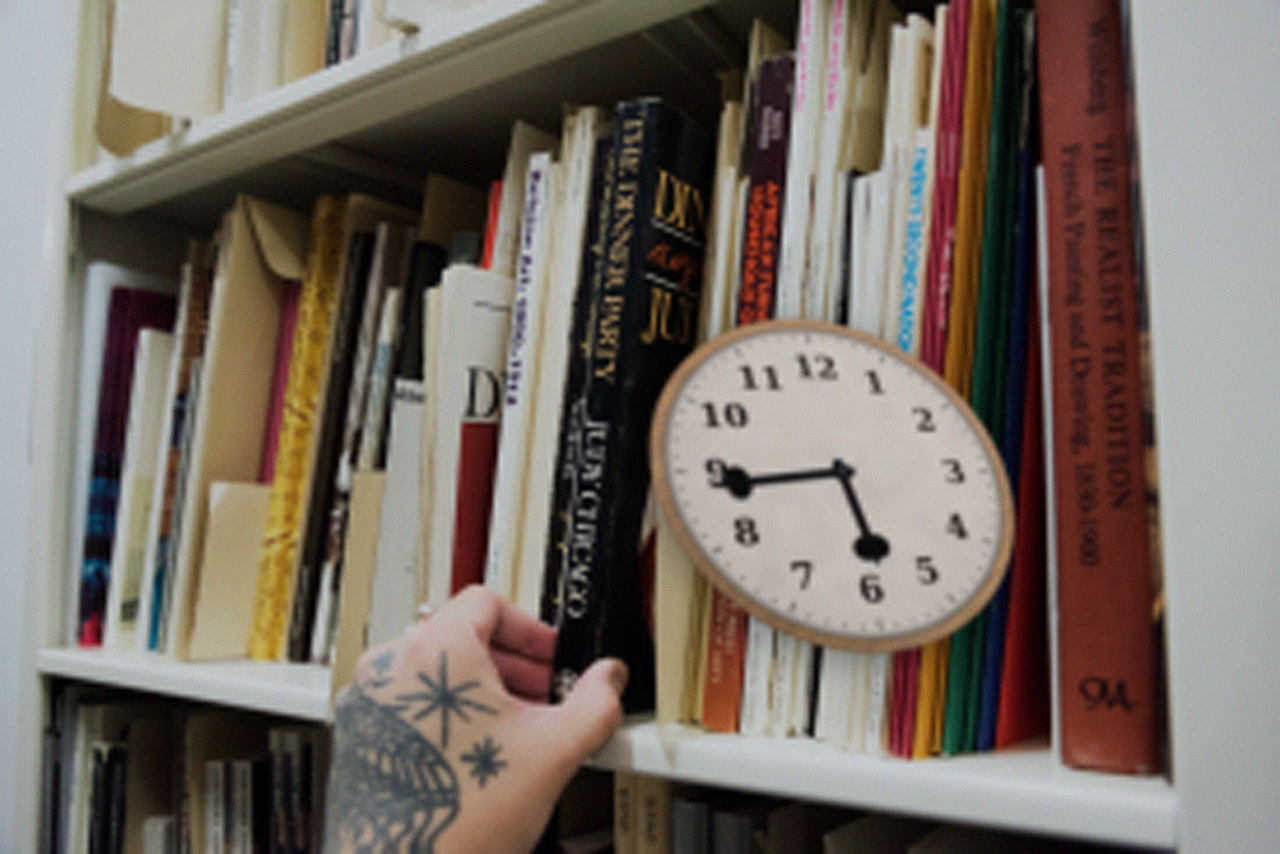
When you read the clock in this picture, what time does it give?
5:44
